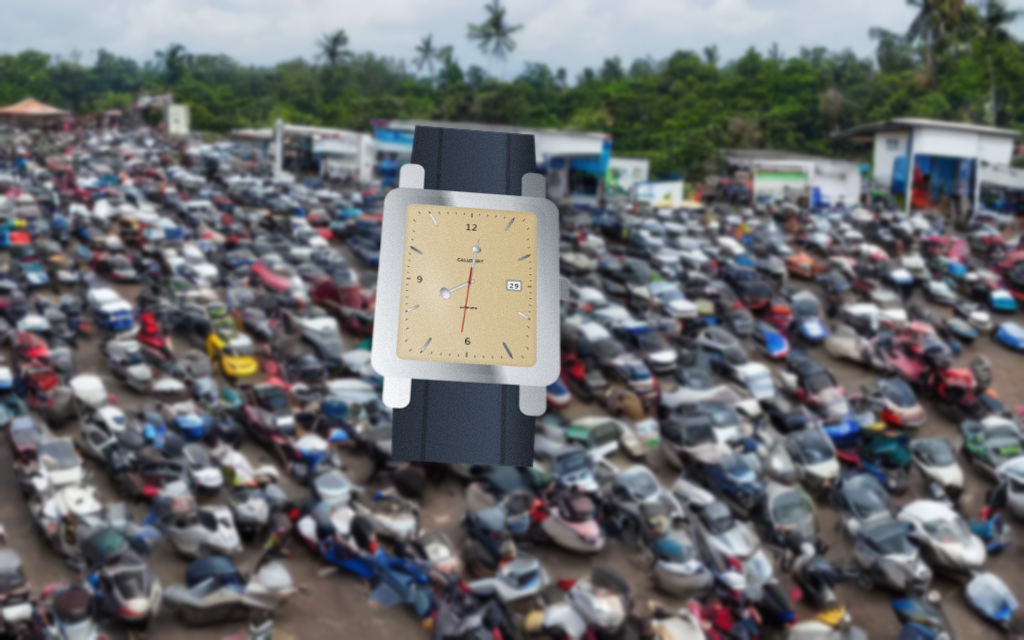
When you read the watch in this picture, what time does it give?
8:01:31
